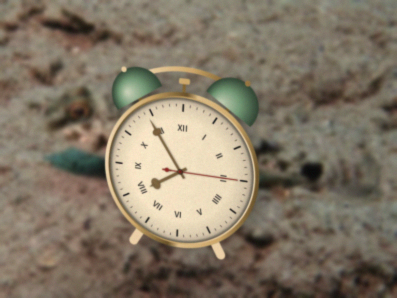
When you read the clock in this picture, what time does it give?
7:54:15
